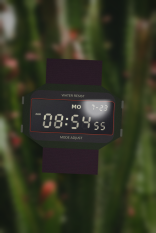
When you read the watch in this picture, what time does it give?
8:54:55
